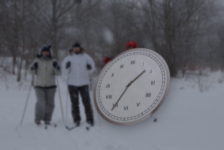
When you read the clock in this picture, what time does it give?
1:35
